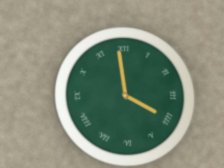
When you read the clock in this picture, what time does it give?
3:59
